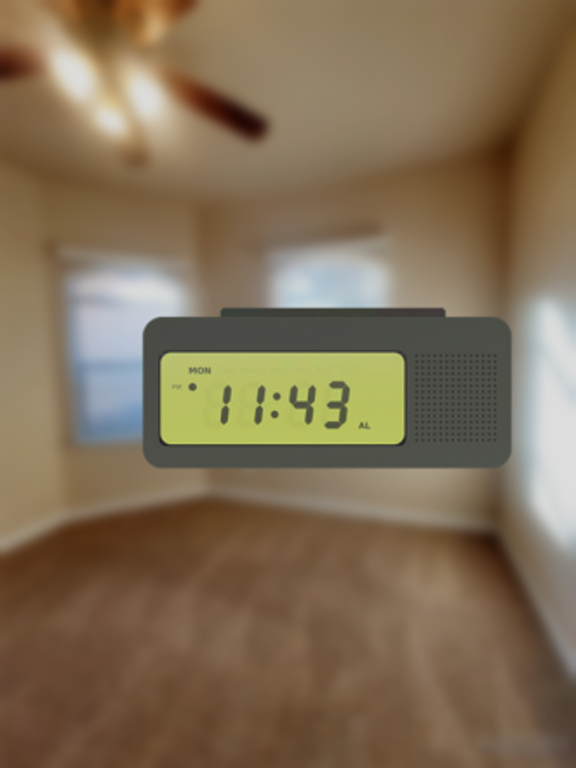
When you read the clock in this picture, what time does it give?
11:43
